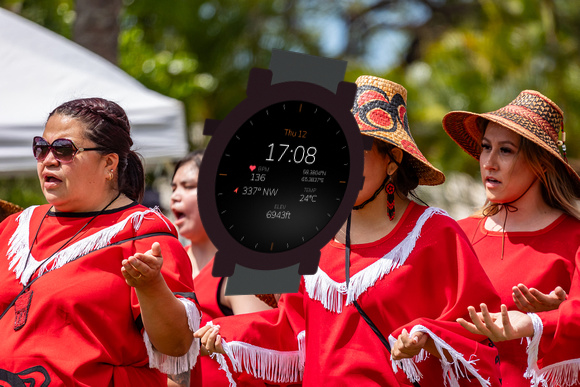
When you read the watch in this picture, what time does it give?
17:08
